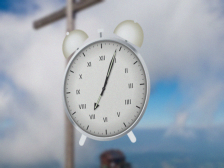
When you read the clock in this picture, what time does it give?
7:04
